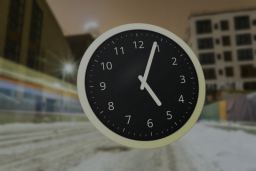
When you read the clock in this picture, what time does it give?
5:04
